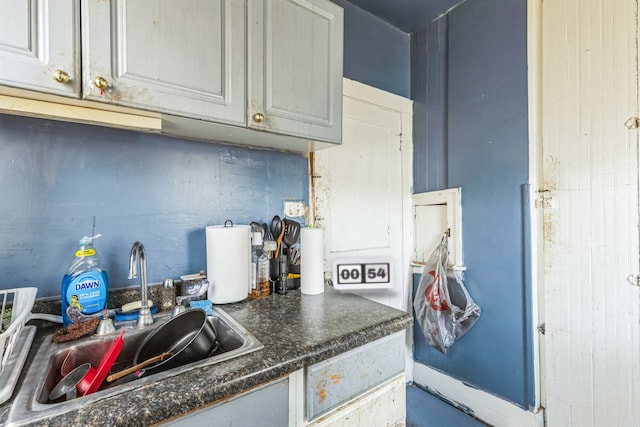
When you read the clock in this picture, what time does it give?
0:54
